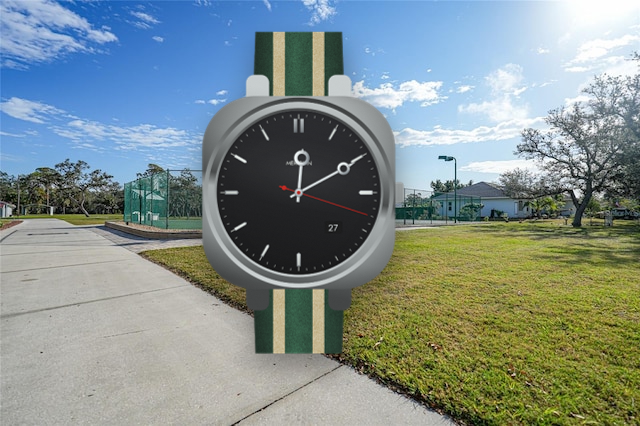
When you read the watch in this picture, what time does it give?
12:10:18
